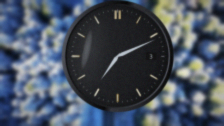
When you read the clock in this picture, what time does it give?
7:11
